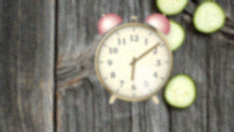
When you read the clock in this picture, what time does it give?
6:09
